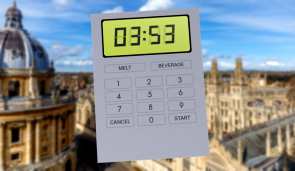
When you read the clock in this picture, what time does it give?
3:53
